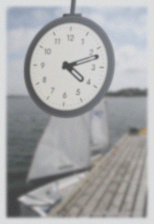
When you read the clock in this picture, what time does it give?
4:12
